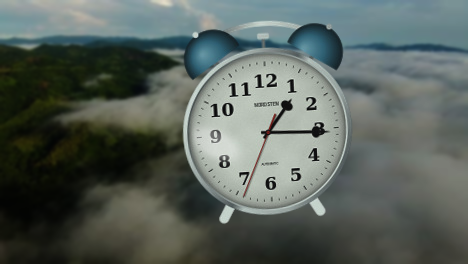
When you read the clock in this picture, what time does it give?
1:15:34
